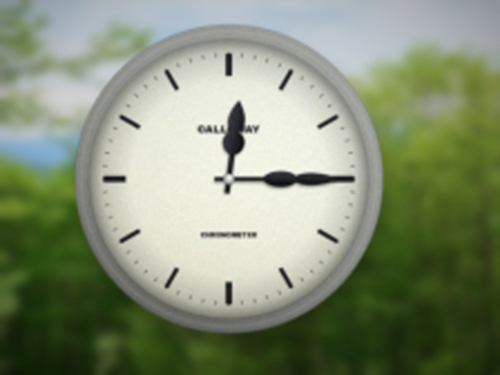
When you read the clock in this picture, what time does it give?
12:15
